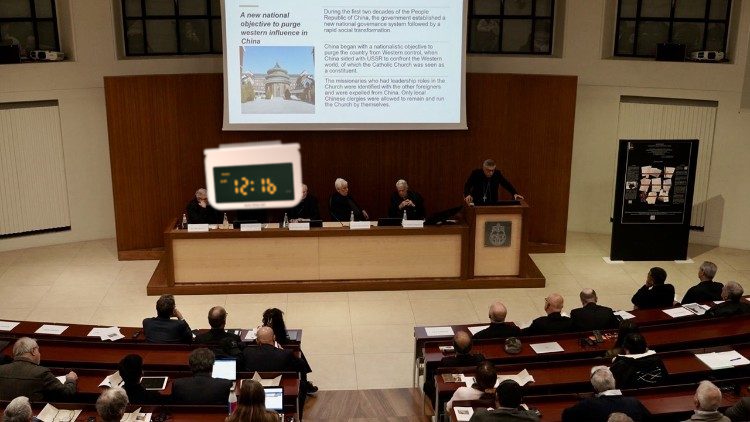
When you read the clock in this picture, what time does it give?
12:16
